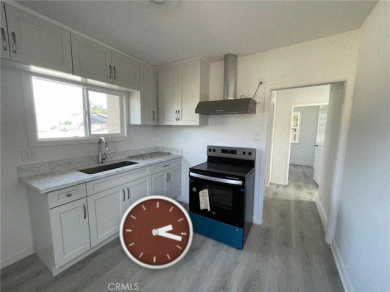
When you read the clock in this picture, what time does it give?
2:17
